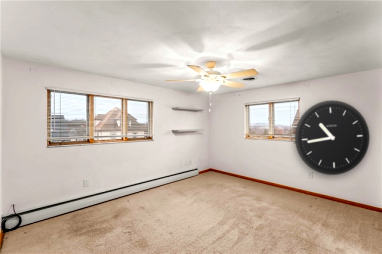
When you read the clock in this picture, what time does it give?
10:44
